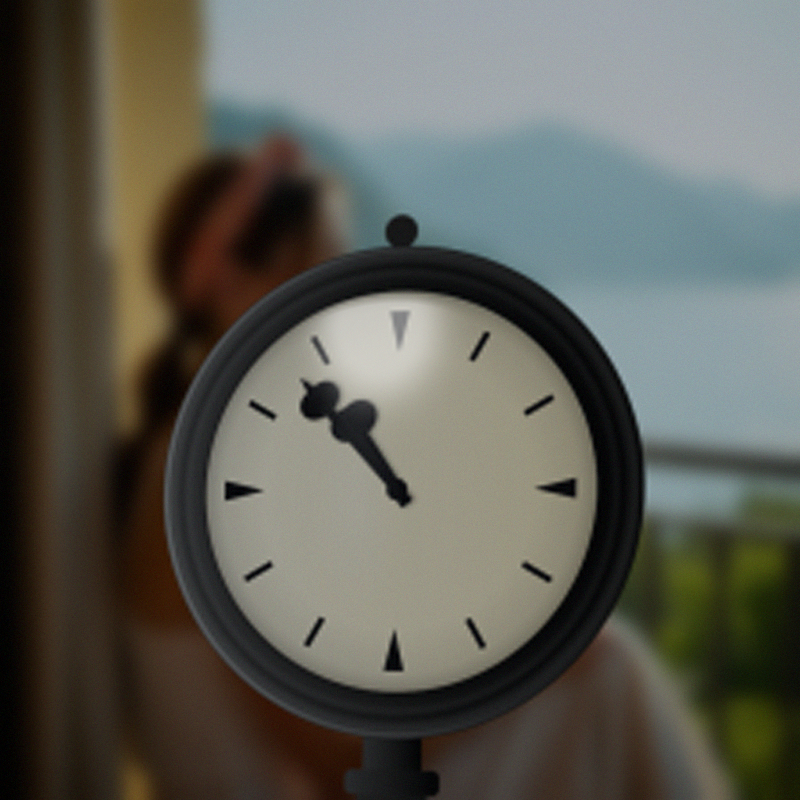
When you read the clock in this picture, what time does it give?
10:53
